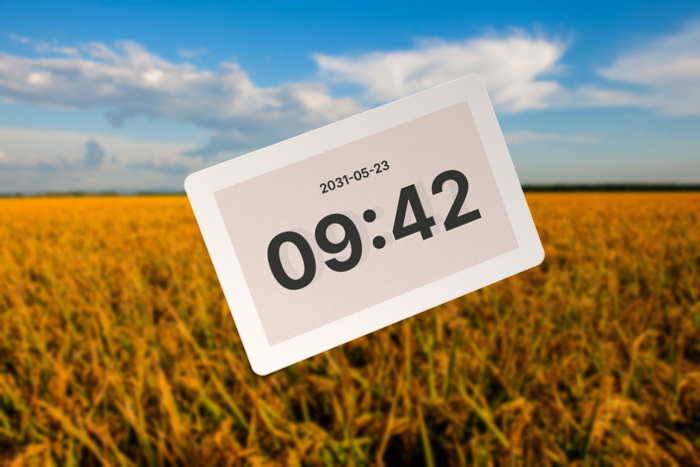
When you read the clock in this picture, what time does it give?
9:42
